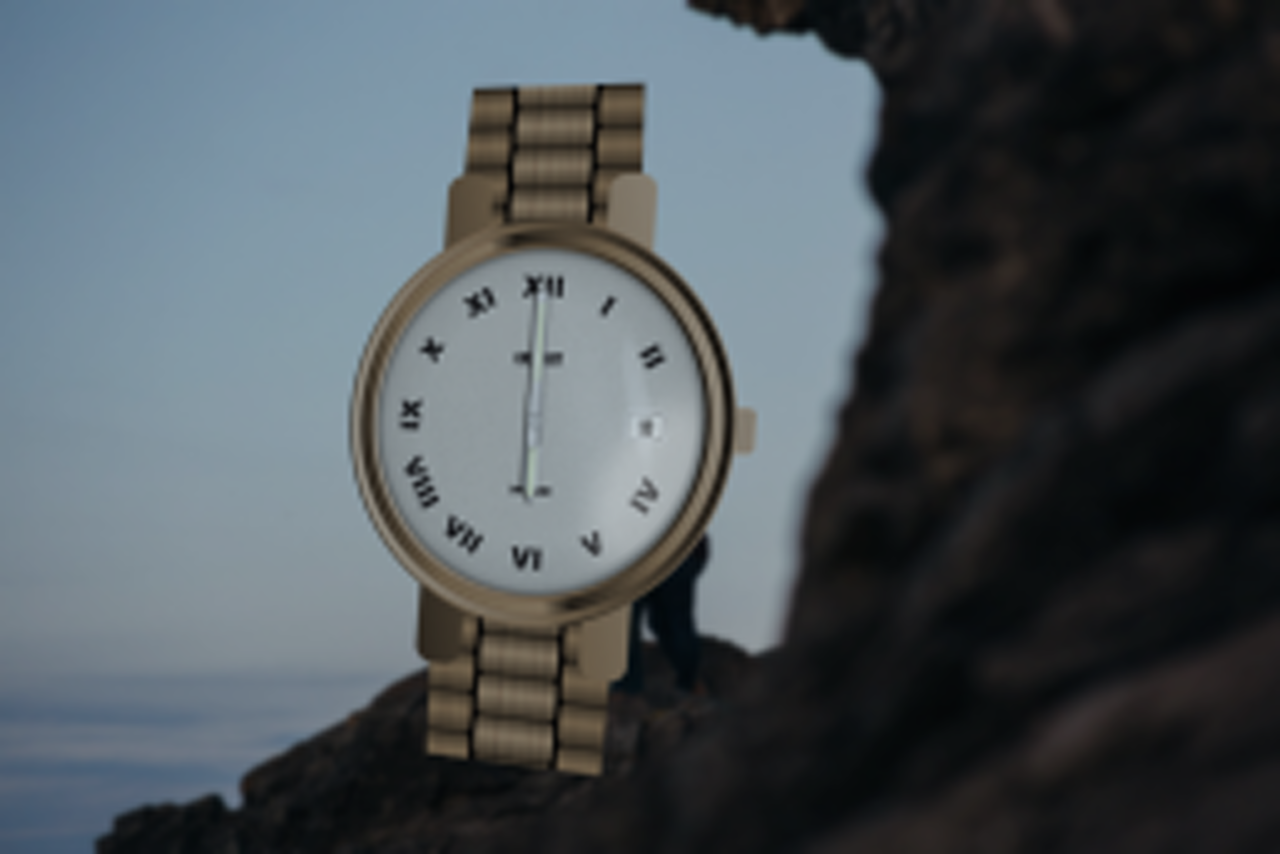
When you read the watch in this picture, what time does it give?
6:00
